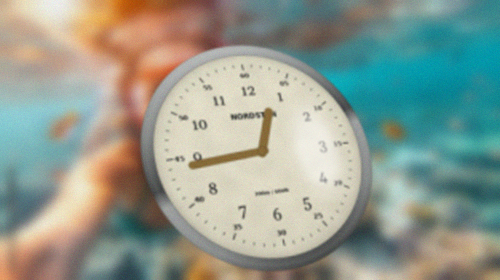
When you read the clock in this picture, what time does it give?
12:44
